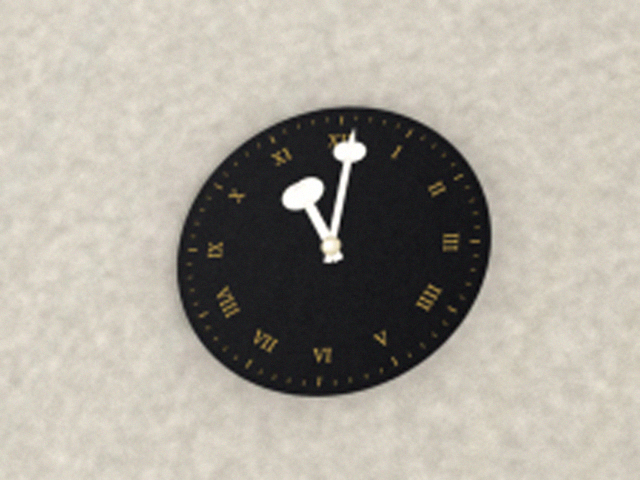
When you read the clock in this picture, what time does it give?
11:01
